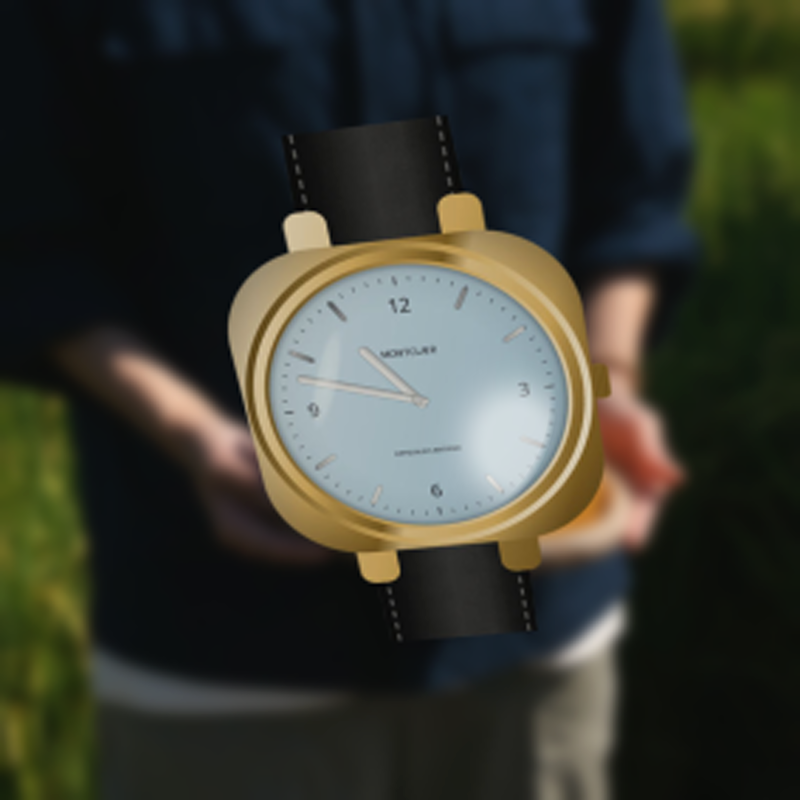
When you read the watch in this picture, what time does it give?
10:48
